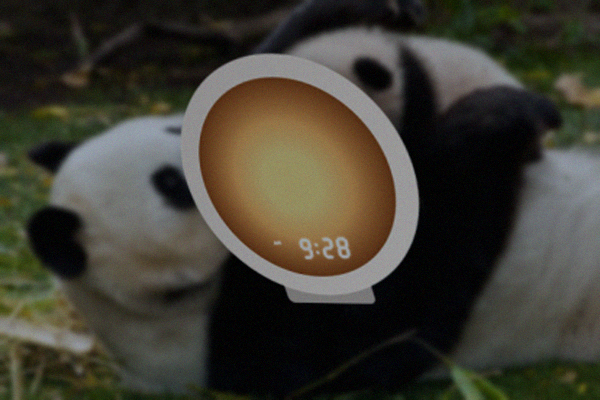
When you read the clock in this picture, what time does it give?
9:28
